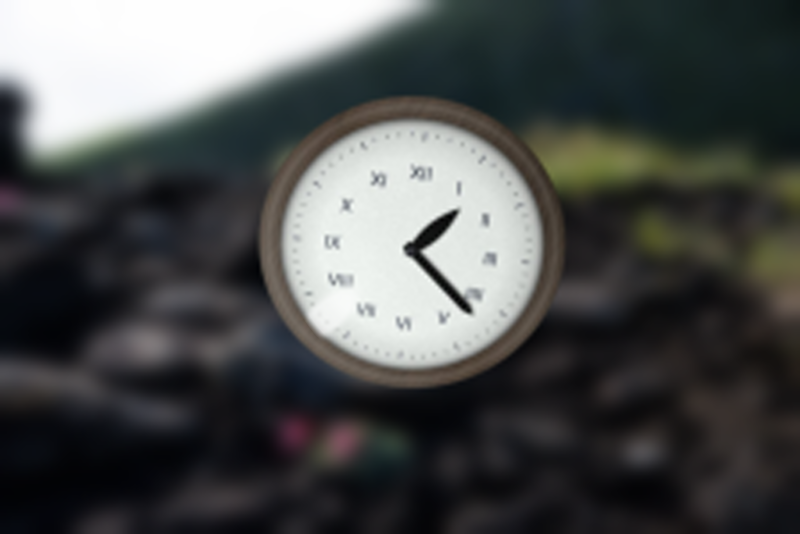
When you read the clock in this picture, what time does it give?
1:22
